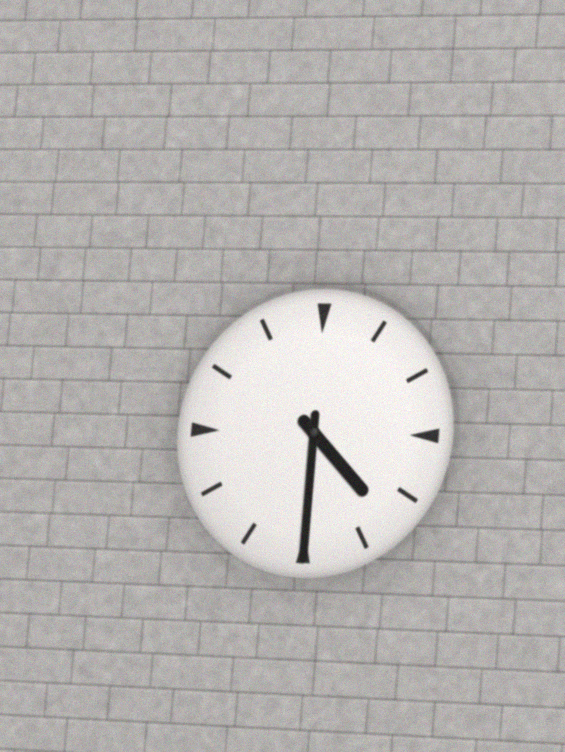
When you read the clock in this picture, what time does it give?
4:30
